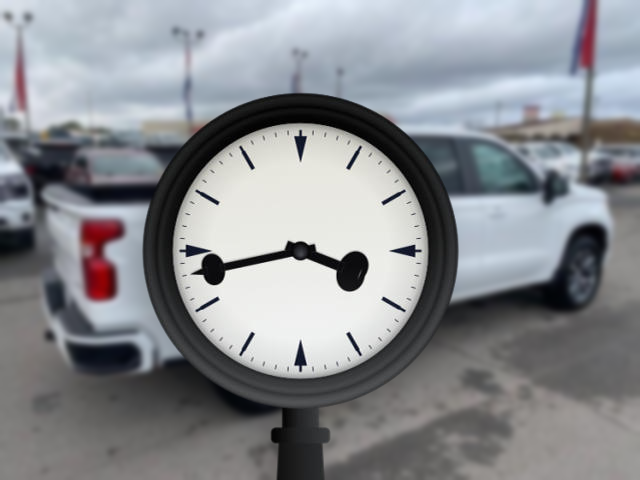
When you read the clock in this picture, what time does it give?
3:43
